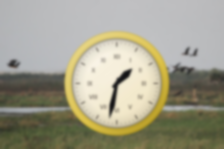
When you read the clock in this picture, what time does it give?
1:32
